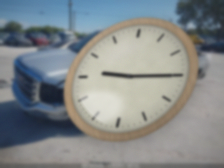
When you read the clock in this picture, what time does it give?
9:15
